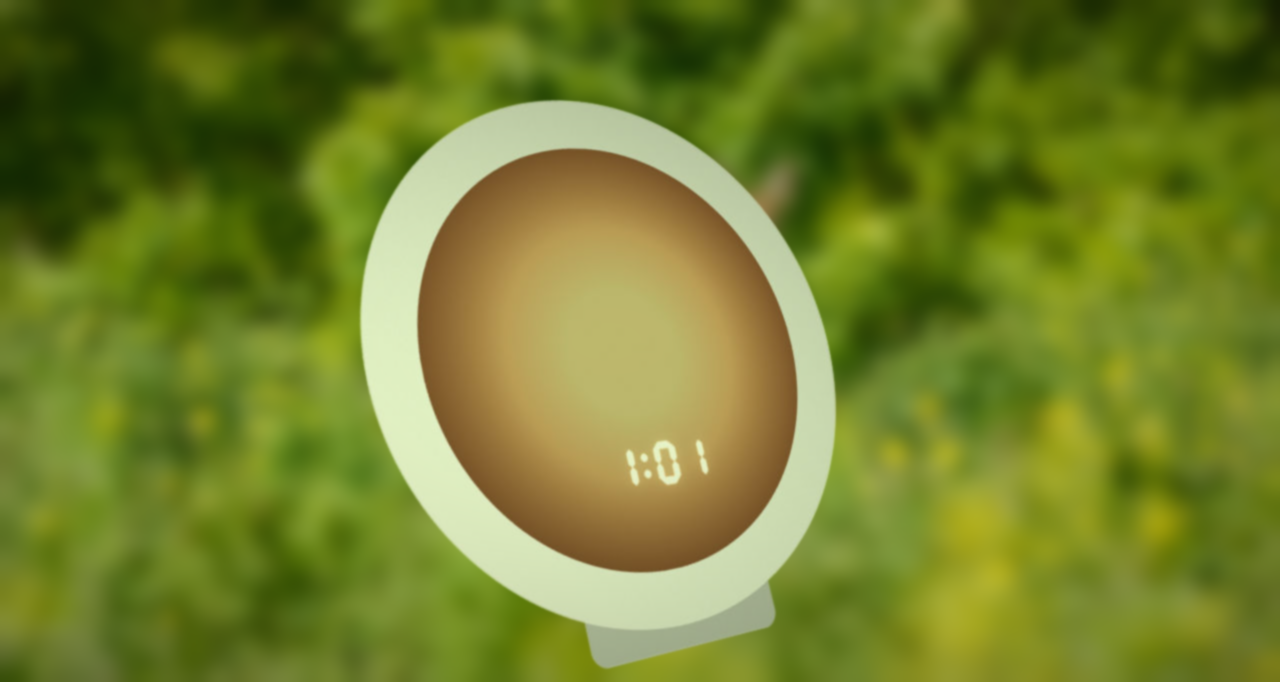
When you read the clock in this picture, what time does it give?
1:01
